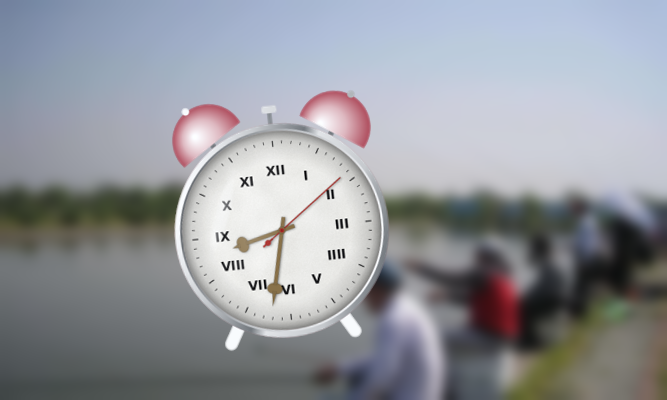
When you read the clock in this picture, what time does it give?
8:32:09
